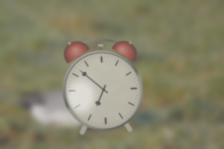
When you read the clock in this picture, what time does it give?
6:52
